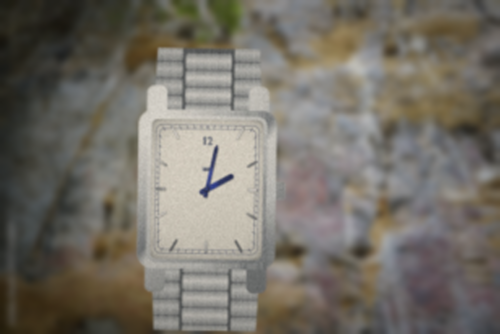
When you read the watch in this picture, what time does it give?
2:02
